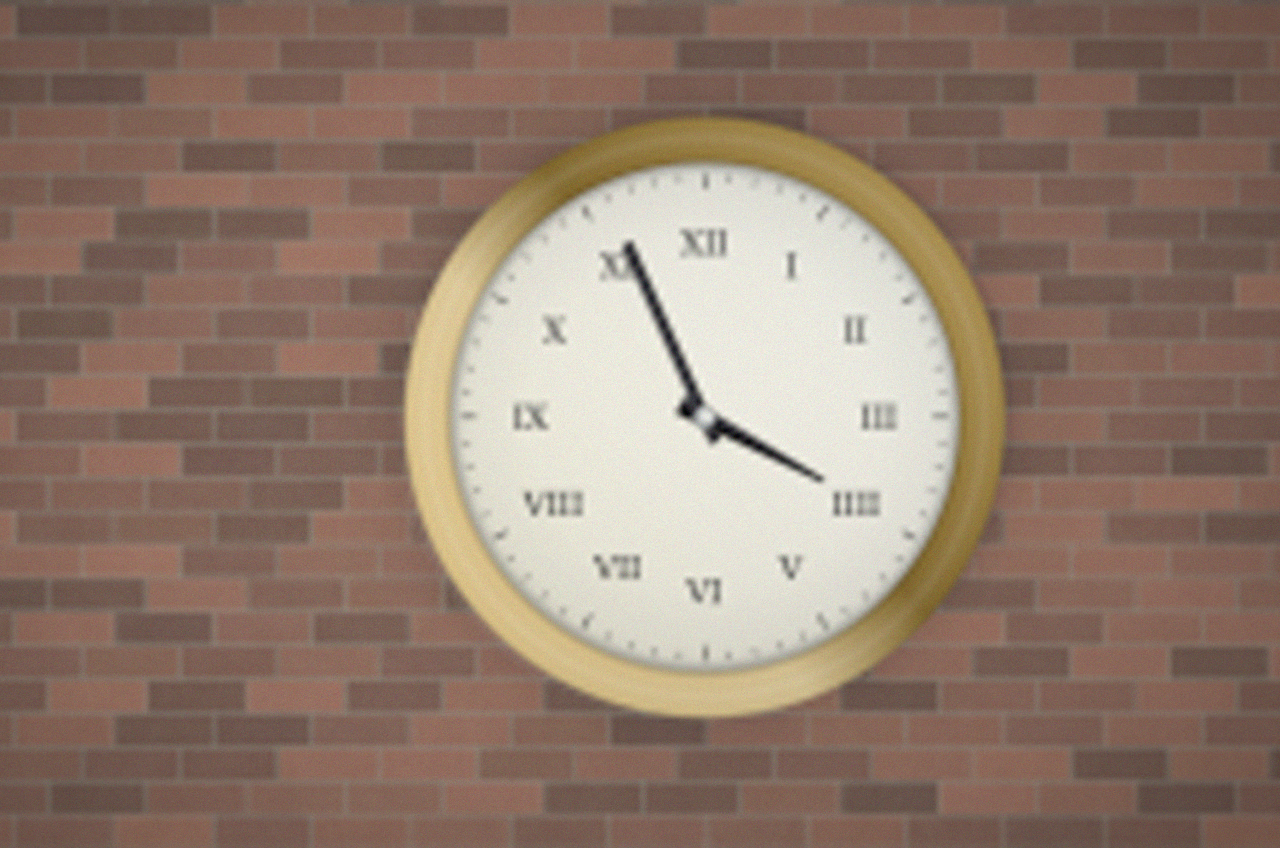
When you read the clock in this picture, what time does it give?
3:56
